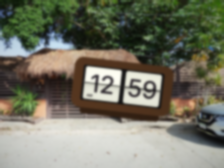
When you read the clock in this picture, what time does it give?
12:59
